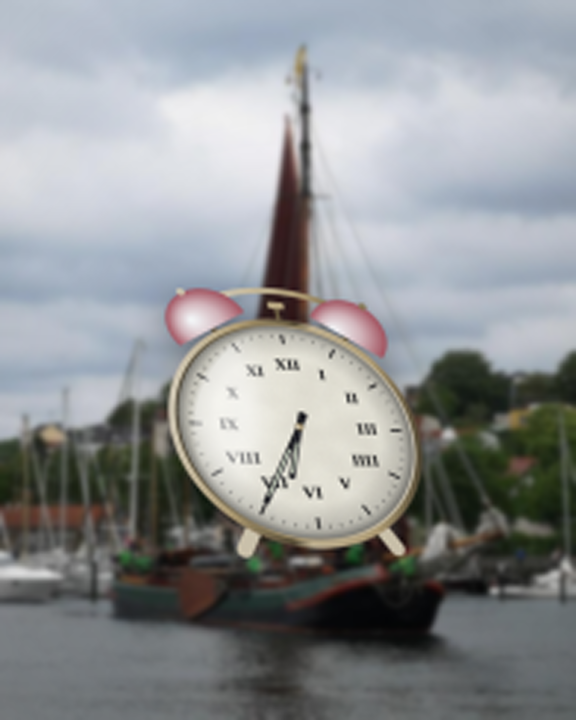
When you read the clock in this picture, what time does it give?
6:35
